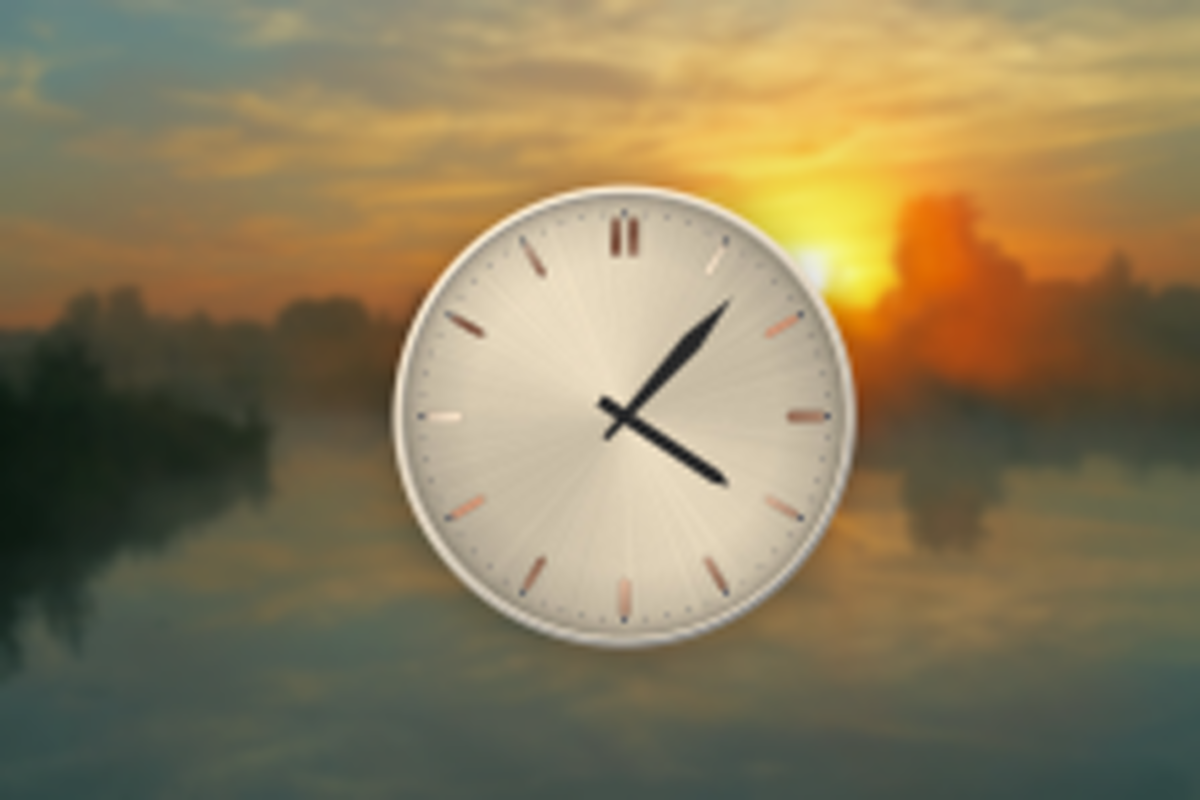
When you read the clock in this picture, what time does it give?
4:07
